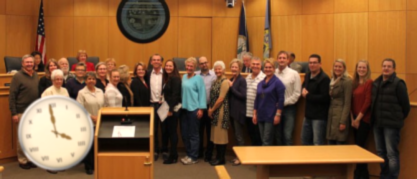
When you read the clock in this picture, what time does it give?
3:59
